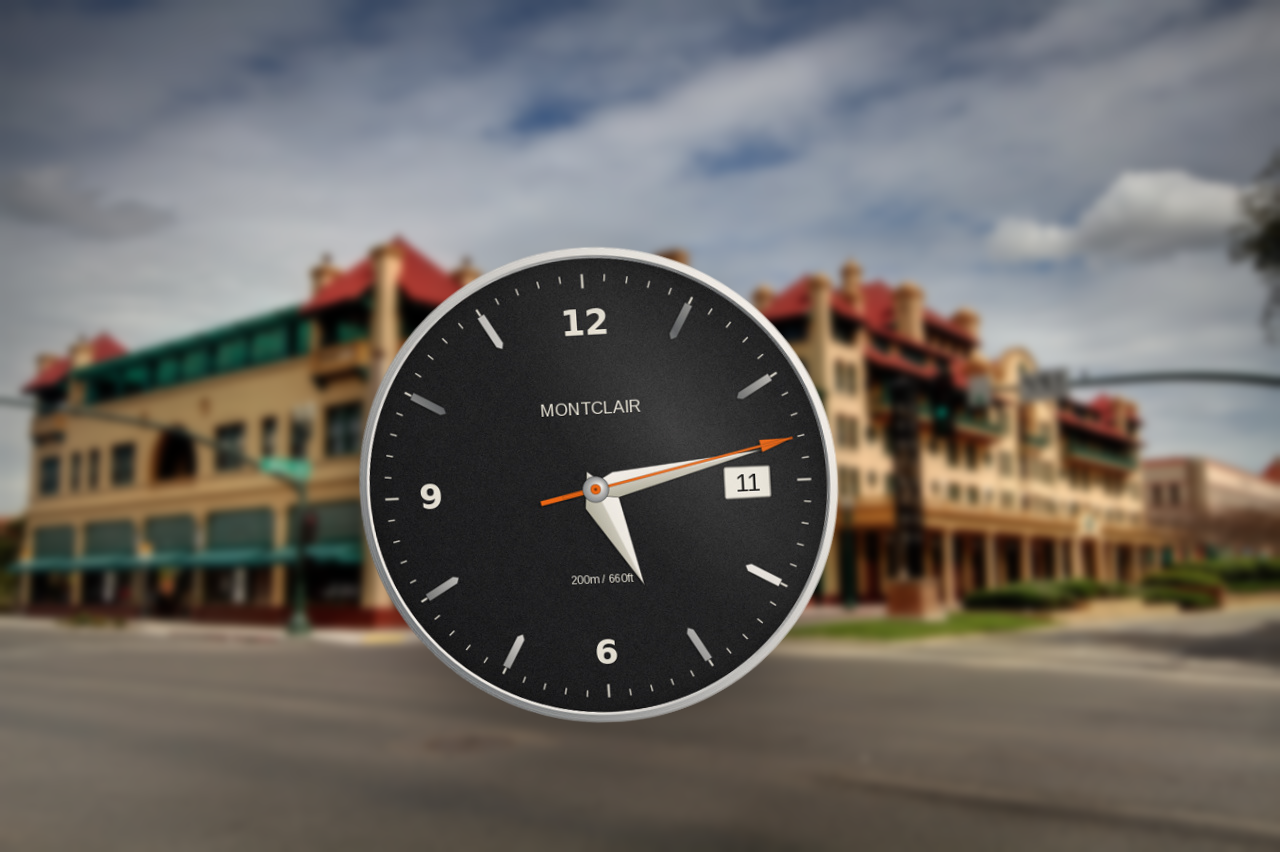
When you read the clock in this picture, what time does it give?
5:13:13
